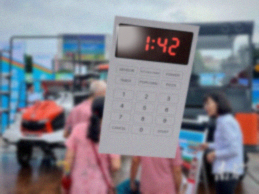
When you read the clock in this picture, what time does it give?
1:42
